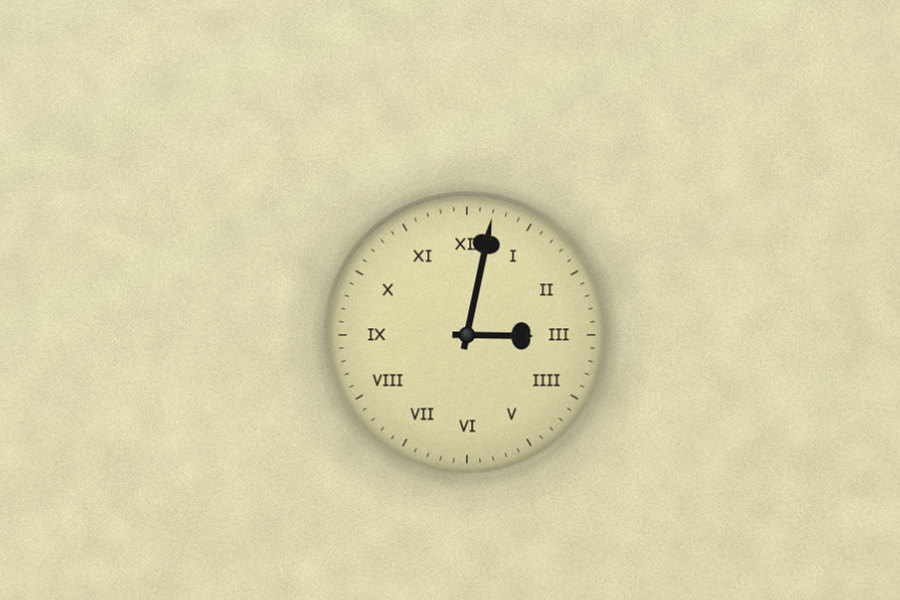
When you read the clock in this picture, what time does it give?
3:02
